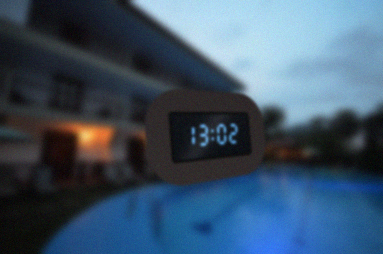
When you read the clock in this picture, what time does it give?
13:02
